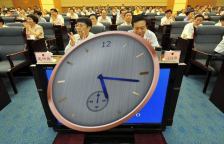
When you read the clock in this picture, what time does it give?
5:17
